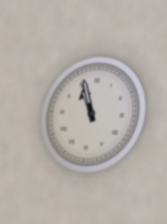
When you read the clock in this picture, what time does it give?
10:56
